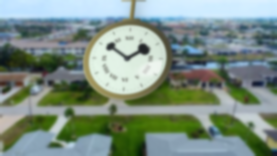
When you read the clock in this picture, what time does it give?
1:51
